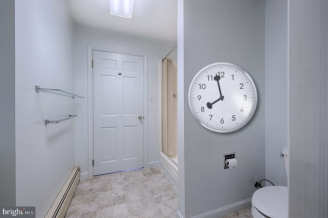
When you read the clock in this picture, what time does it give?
7:58
